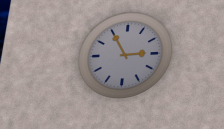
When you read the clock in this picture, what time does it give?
2:55
